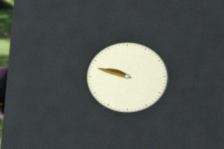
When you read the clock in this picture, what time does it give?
9:48
